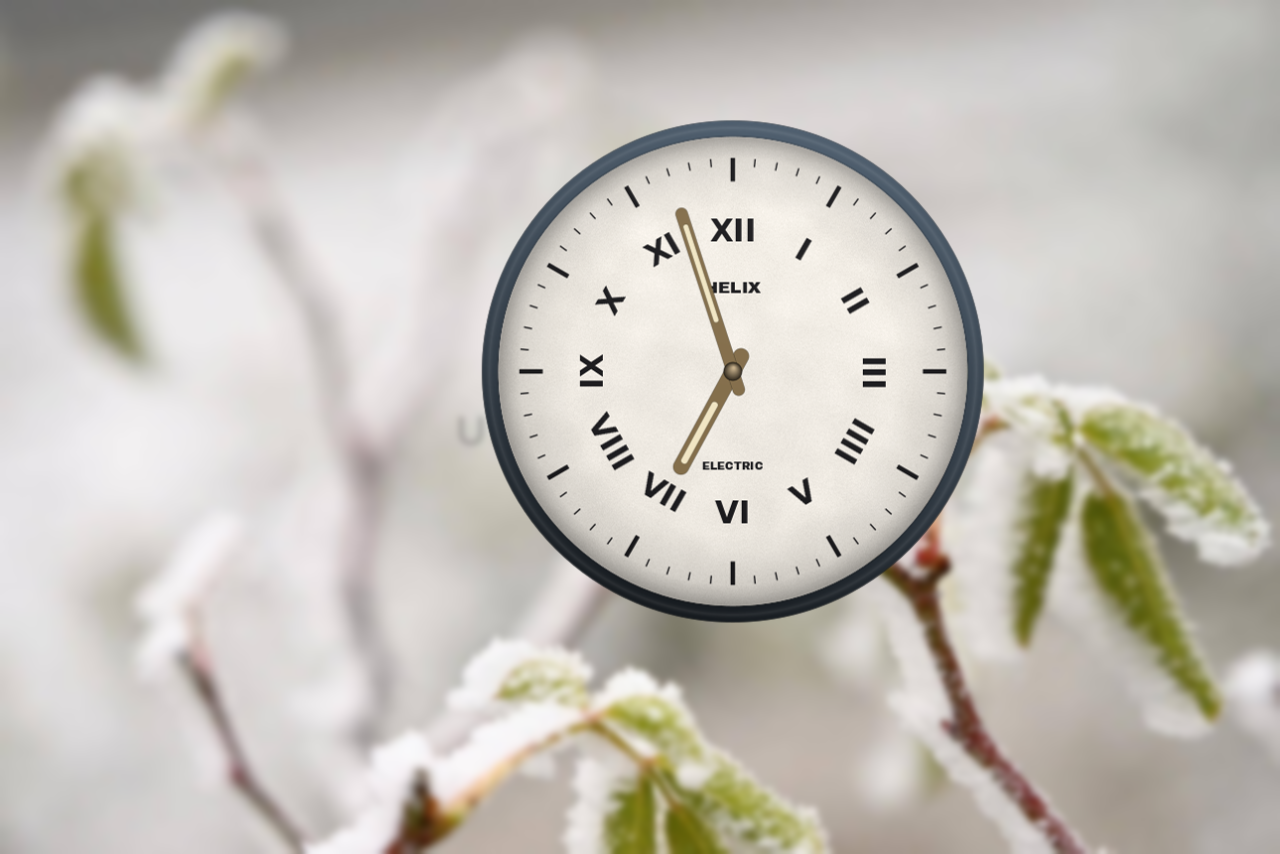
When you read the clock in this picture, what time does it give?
6:57
